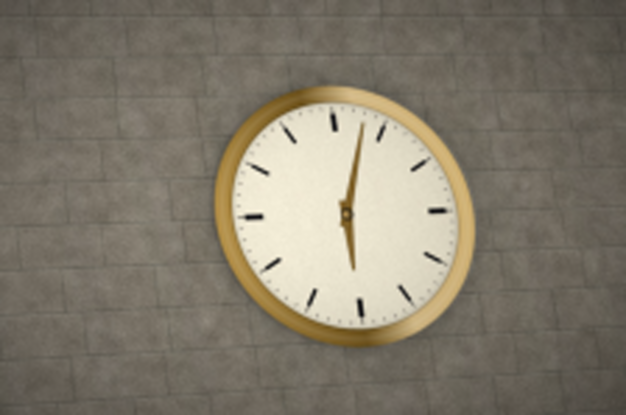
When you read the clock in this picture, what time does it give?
6:03
